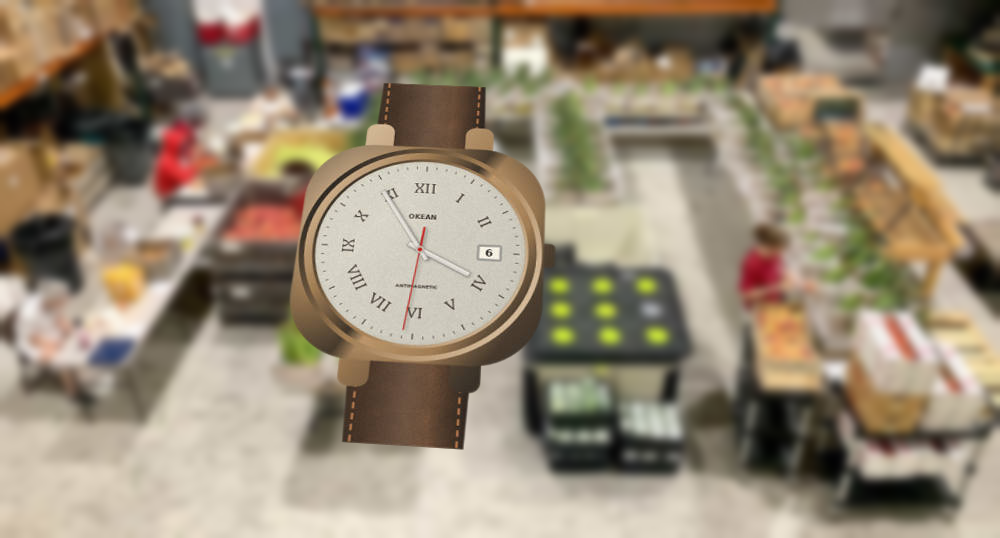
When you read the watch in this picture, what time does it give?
3:54:31
